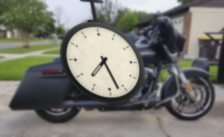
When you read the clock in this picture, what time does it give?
7:27
